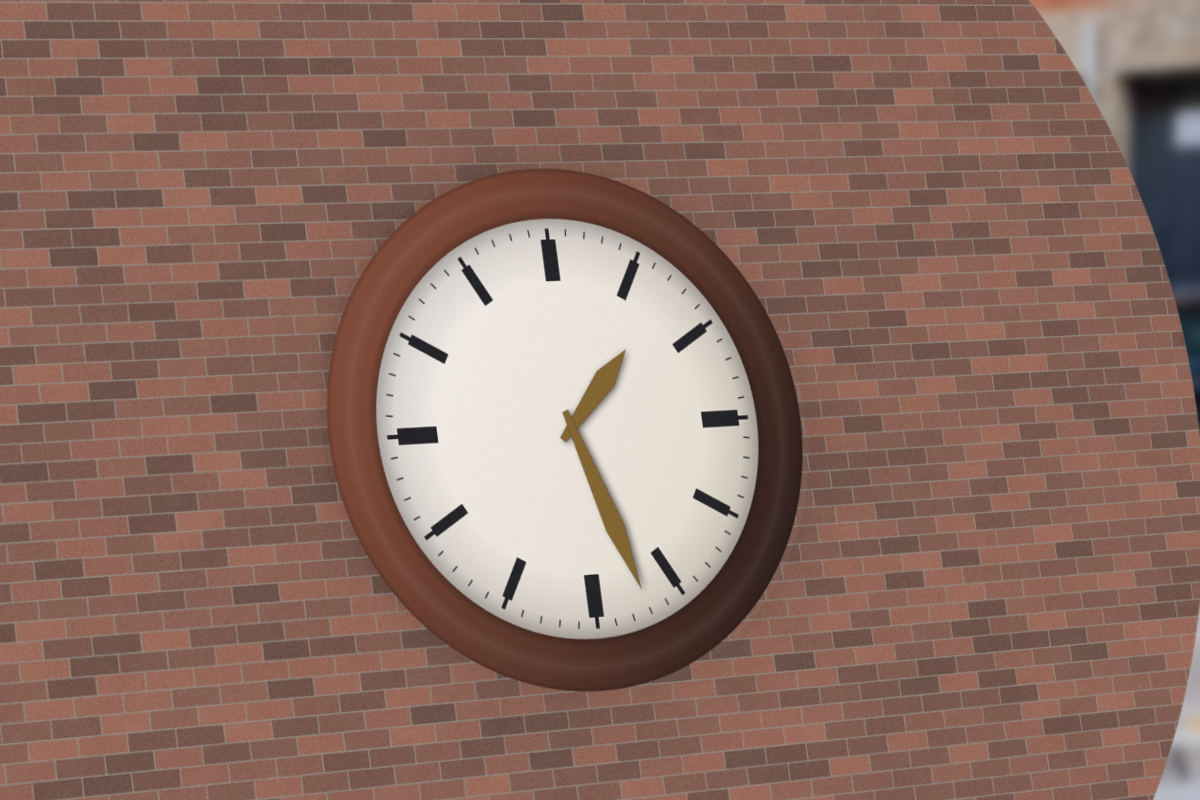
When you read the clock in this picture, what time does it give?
1:27
